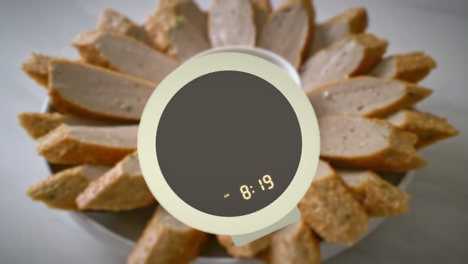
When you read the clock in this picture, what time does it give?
8:19
